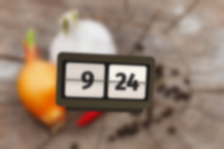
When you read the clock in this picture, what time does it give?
9:24
